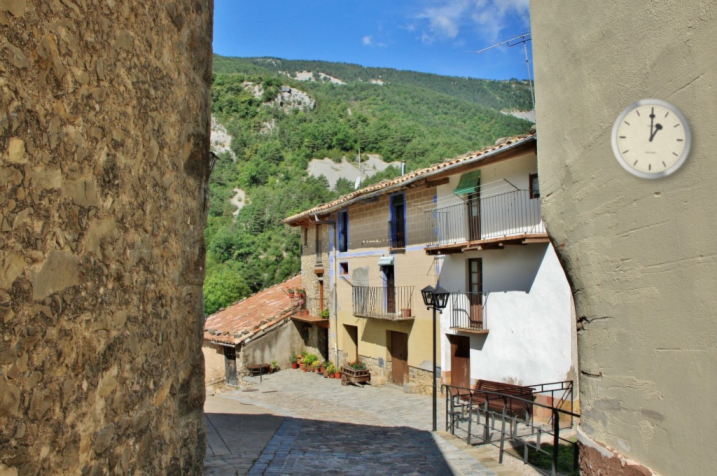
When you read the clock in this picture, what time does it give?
1:00
